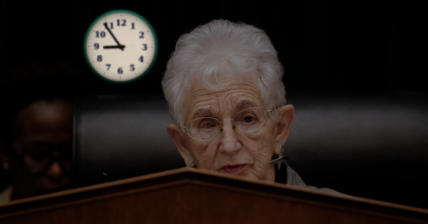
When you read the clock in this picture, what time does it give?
8:54
